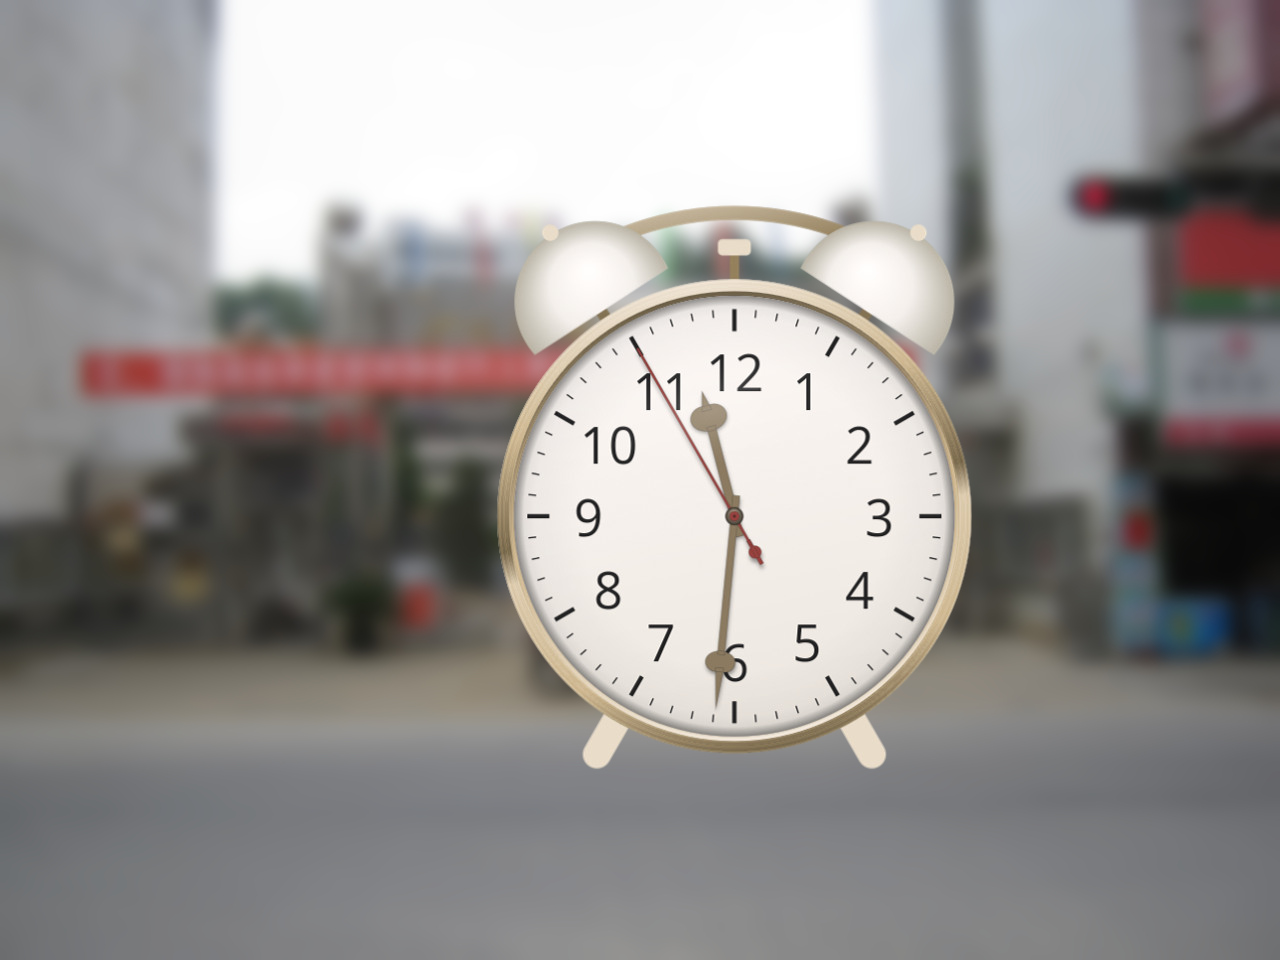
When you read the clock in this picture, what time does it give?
11:30:55
